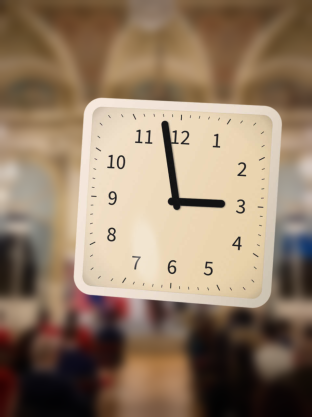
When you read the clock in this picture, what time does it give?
2:58
